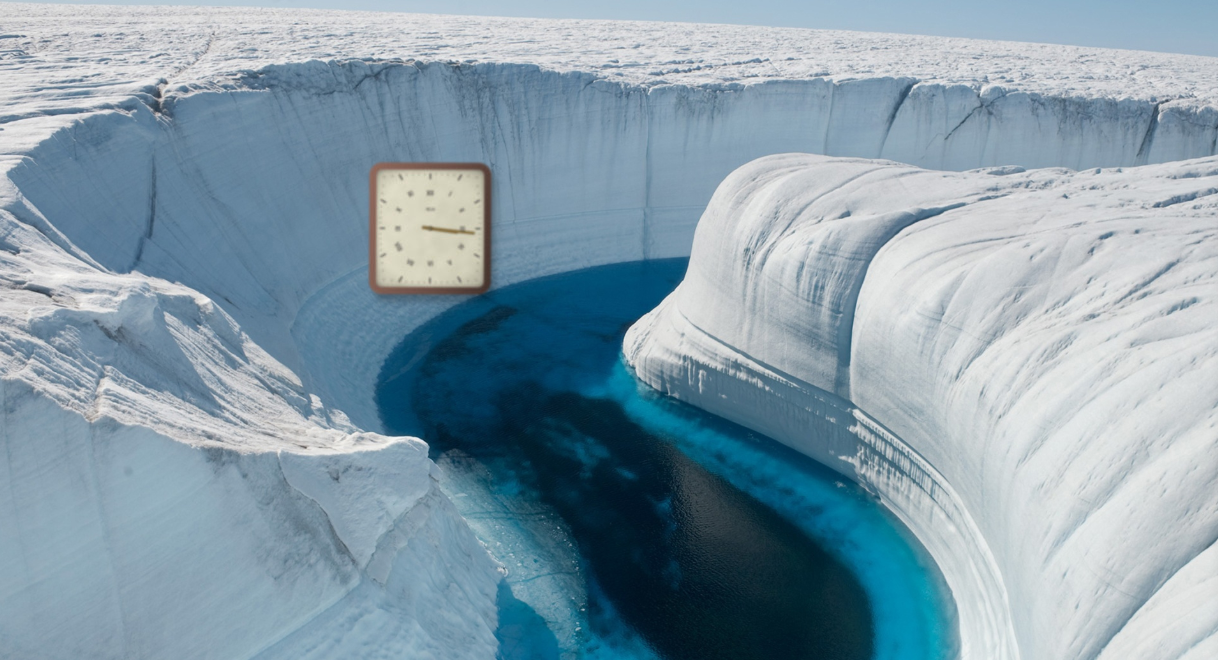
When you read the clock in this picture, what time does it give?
3:16
